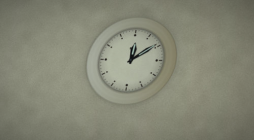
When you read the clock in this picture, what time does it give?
12:09
